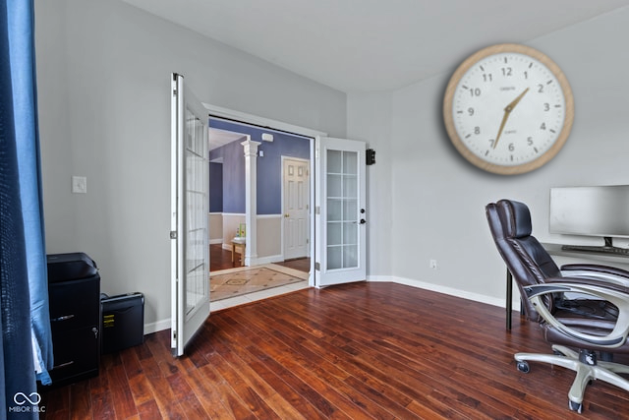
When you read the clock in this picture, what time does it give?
1:34
